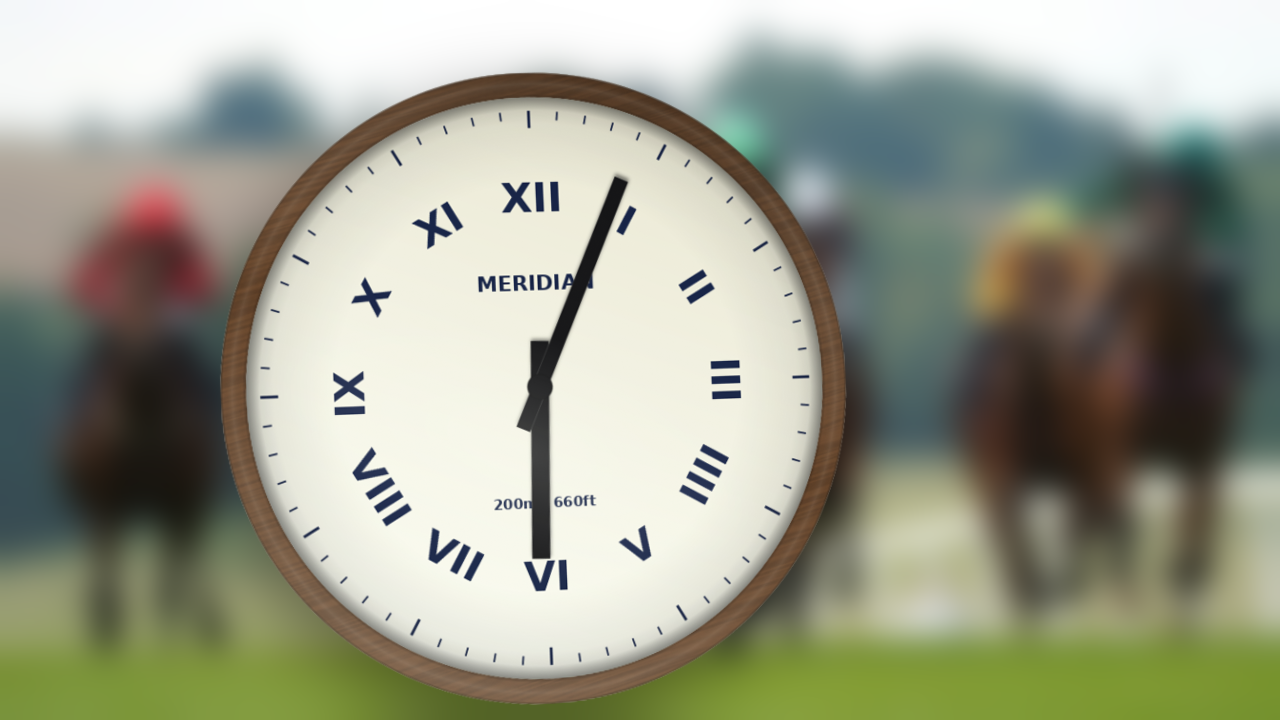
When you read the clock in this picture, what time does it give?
6:04
